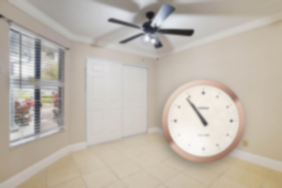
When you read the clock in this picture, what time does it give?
10:54
